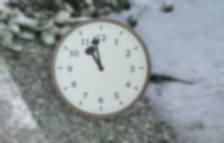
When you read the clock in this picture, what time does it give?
10:58
